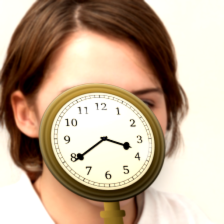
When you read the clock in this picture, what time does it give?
3:39
